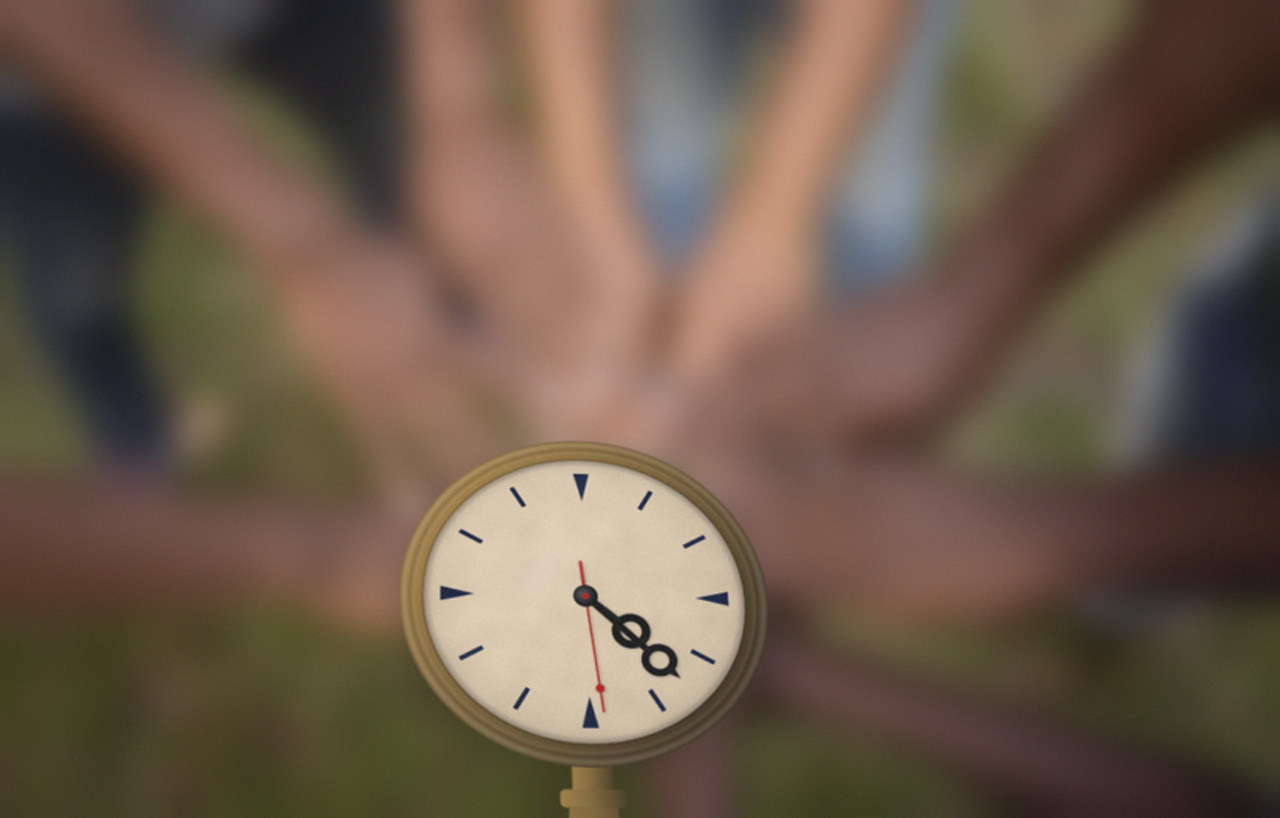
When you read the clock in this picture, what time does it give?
4:22:29
